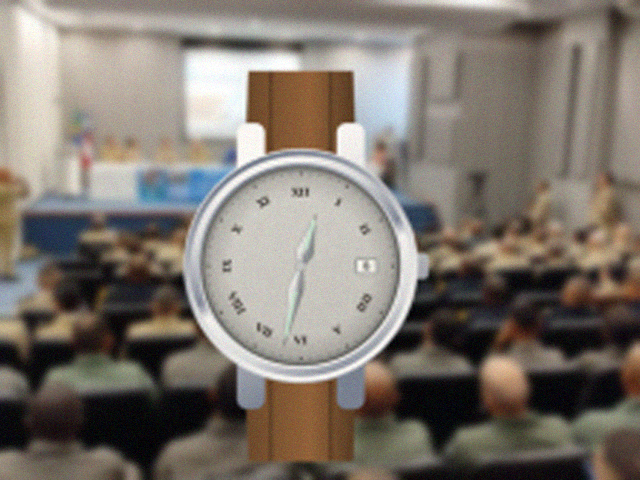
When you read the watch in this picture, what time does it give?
12:32
